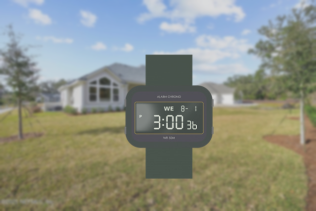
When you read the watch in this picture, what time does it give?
3:00:36
